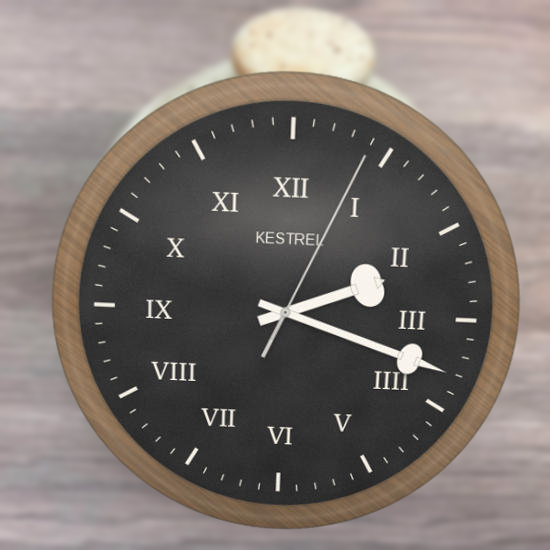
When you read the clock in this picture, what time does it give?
2:18:04
